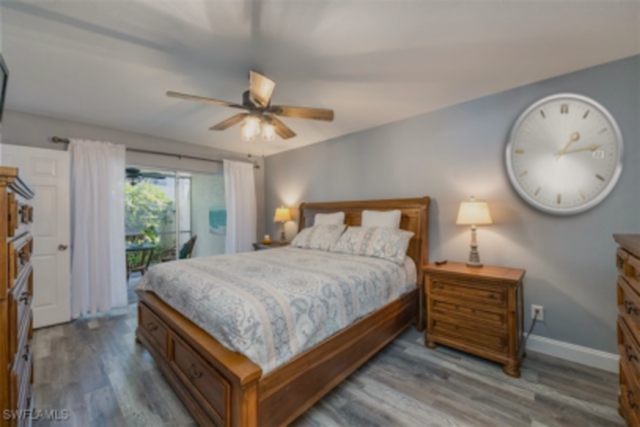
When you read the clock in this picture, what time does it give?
1:13
